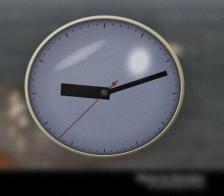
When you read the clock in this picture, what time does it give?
9:11:37
